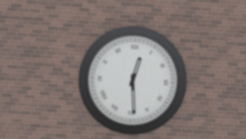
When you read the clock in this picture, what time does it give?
12:29
